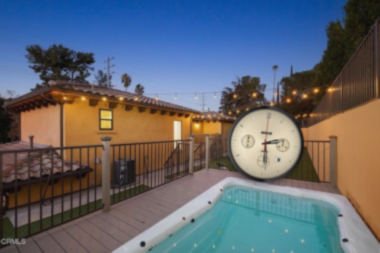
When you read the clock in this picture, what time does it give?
2:29
